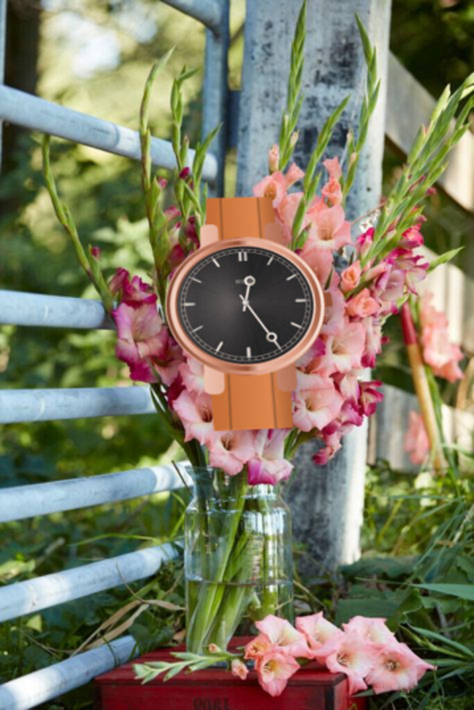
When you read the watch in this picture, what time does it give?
12:25
